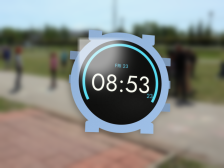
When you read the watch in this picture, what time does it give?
8:53
